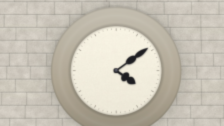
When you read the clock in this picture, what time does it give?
4:09
